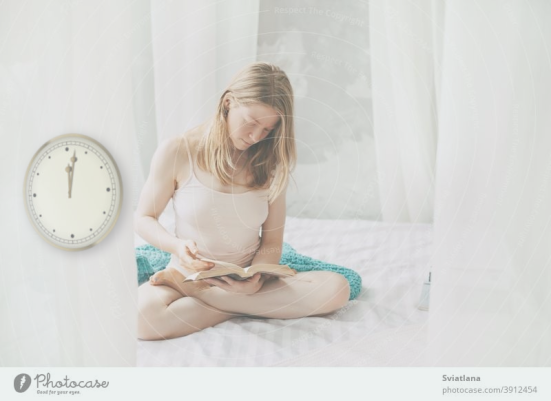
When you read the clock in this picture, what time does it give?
12:02
